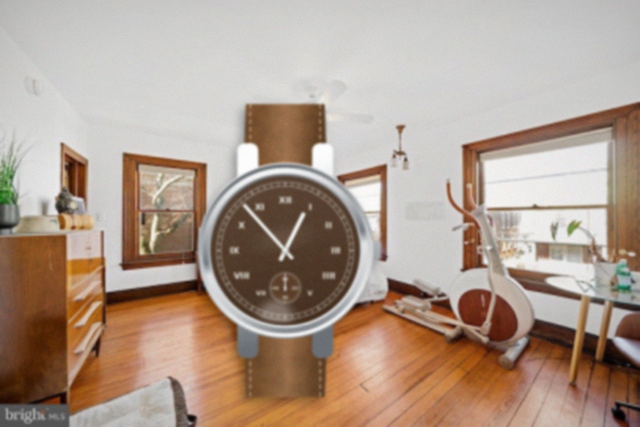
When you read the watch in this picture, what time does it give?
12:53
